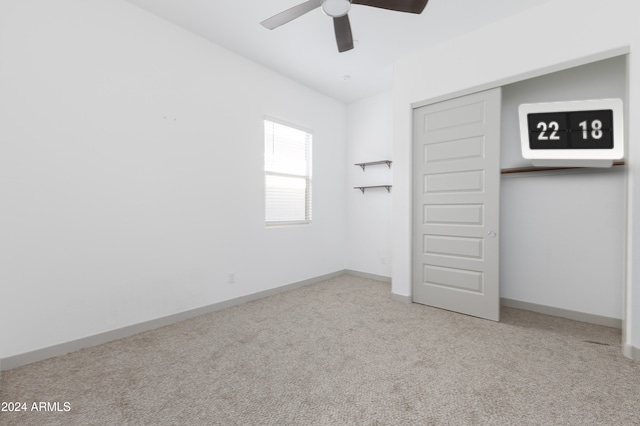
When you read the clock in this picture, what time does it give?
22:18
